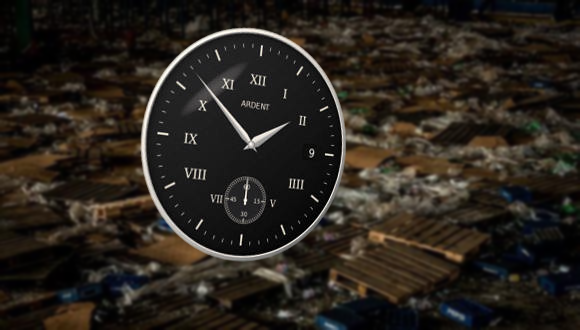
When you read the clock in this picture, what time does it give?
1:52
